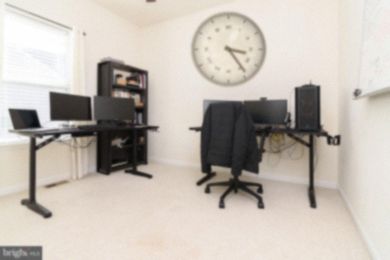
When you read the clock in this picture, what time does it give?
3:24
